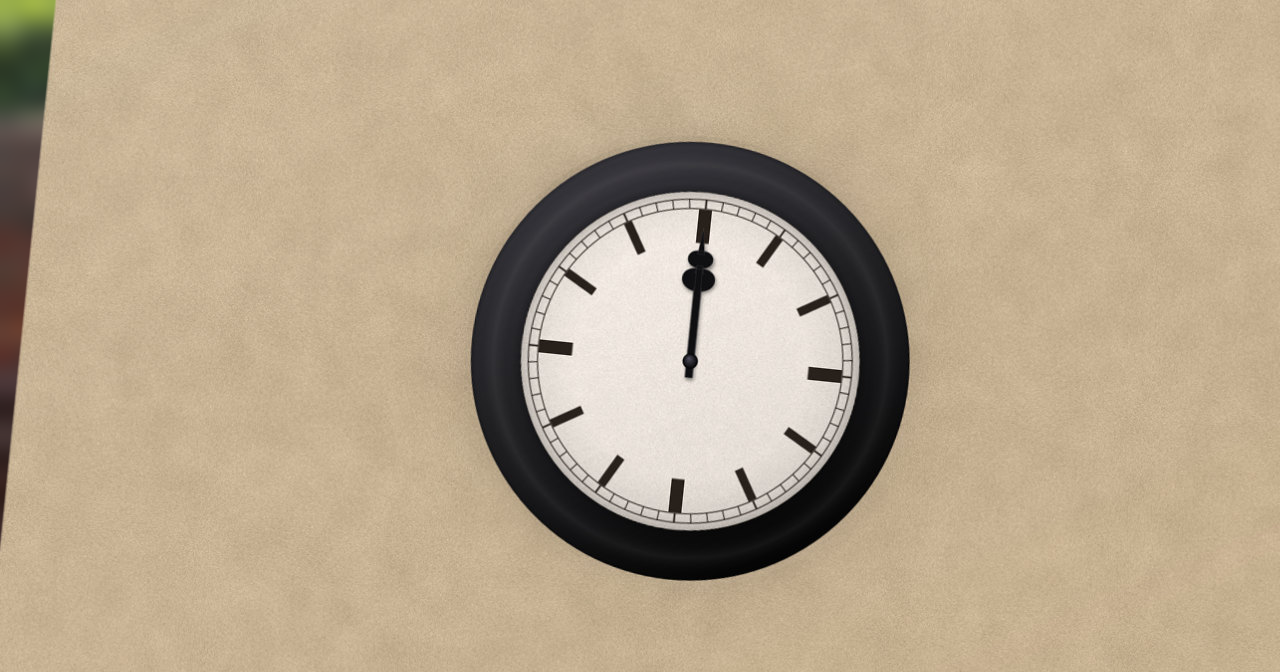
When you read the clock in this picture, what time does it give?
12:00
